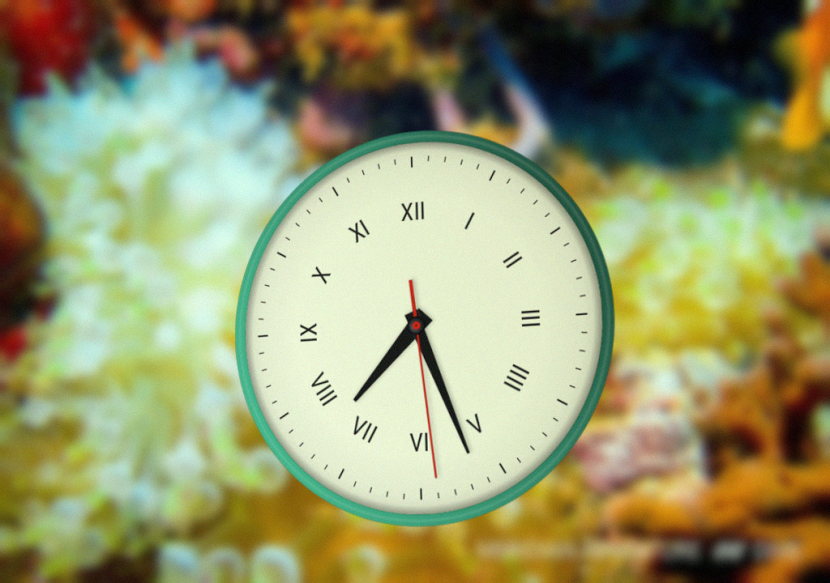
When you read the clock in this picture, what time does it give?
7:26:29
